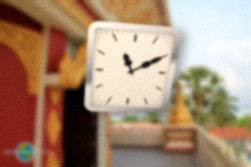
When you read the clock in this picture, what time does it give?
11:10
